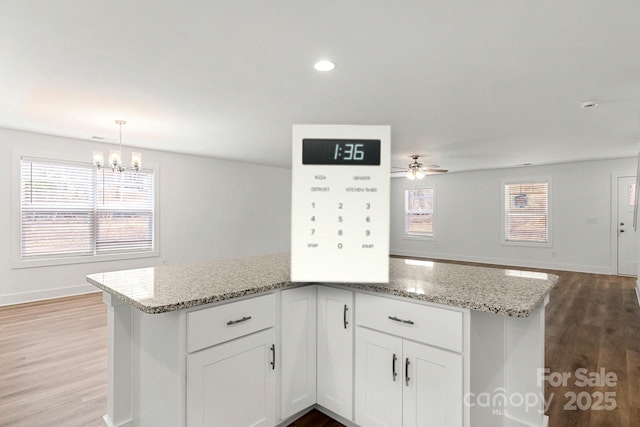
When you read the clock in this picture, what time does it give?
1:36
